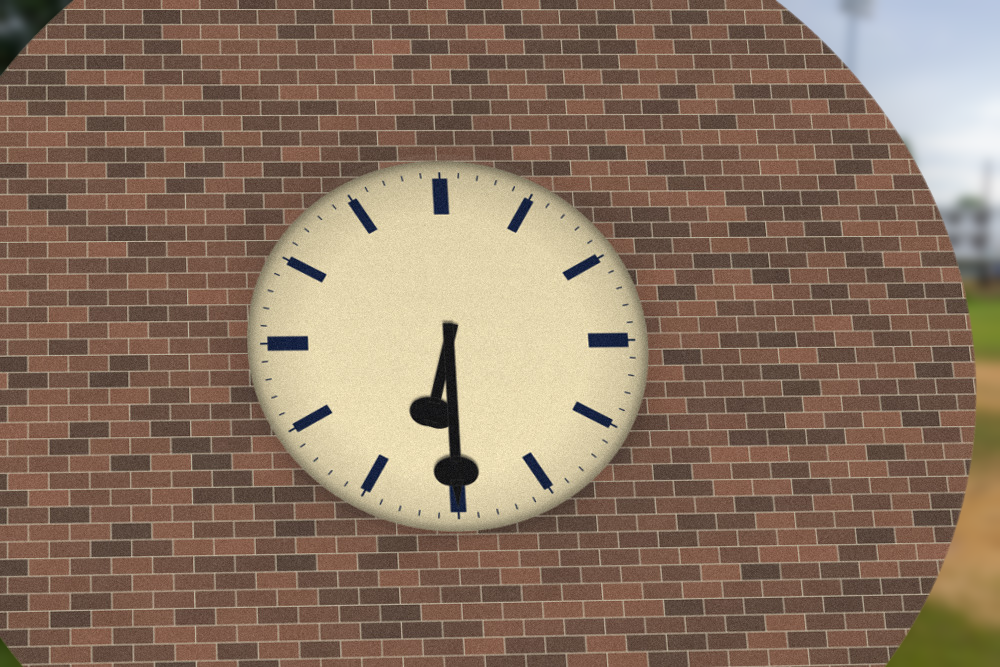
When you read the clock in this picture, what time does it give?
6:30
